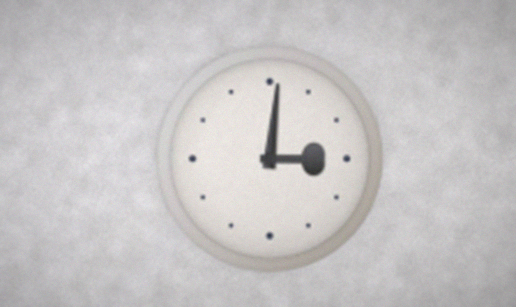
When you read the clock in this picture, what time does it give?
3:01
